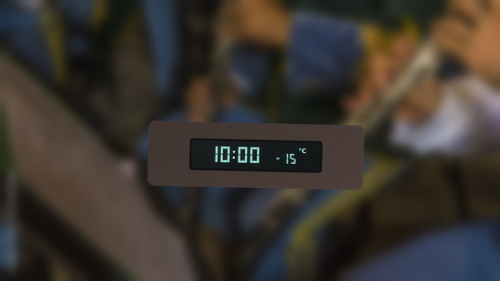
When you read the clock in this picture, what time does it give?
10:00
